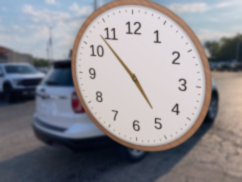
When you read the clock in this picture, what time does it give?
4:53
